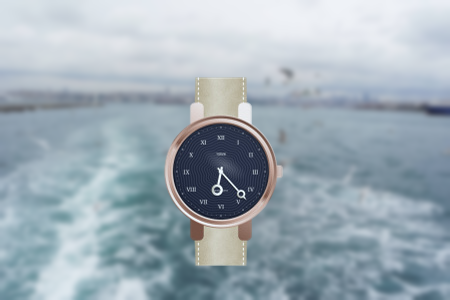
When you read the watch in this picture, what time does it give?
6:23
